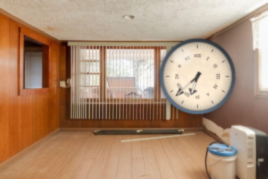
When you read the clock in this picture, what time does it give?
6:38
